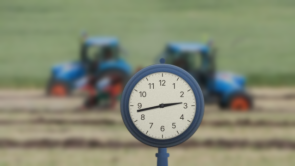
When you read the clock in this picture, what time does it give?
2:43
